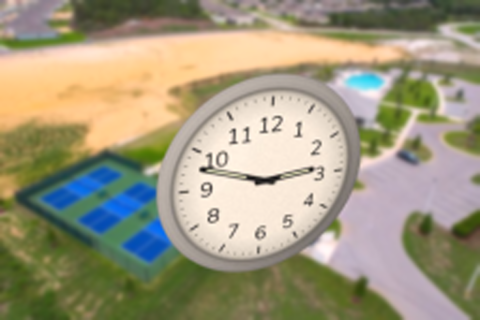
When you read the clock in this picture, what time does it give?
2:48
